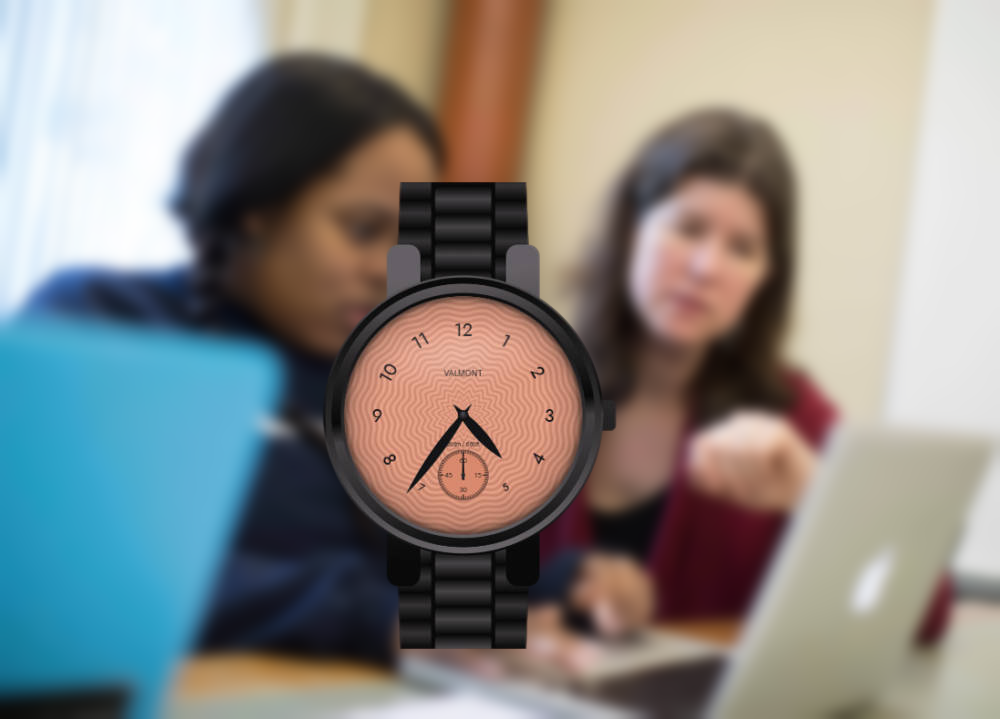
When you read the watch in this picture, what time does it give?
4:36
